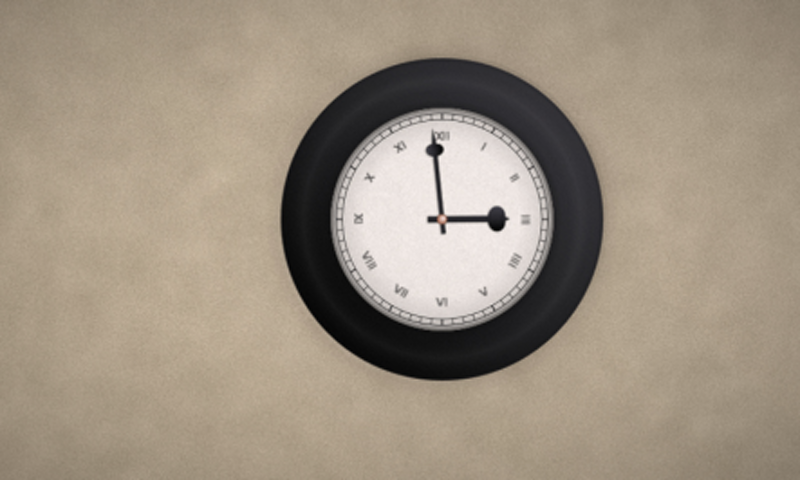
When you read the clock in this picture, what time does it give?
2:59
